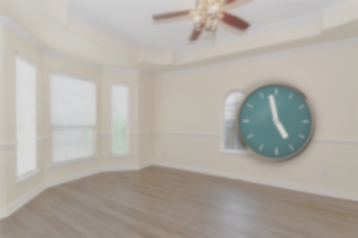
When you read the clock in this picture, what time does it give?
4:58
